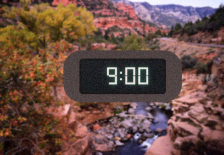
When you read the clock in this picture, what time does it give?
9:00
